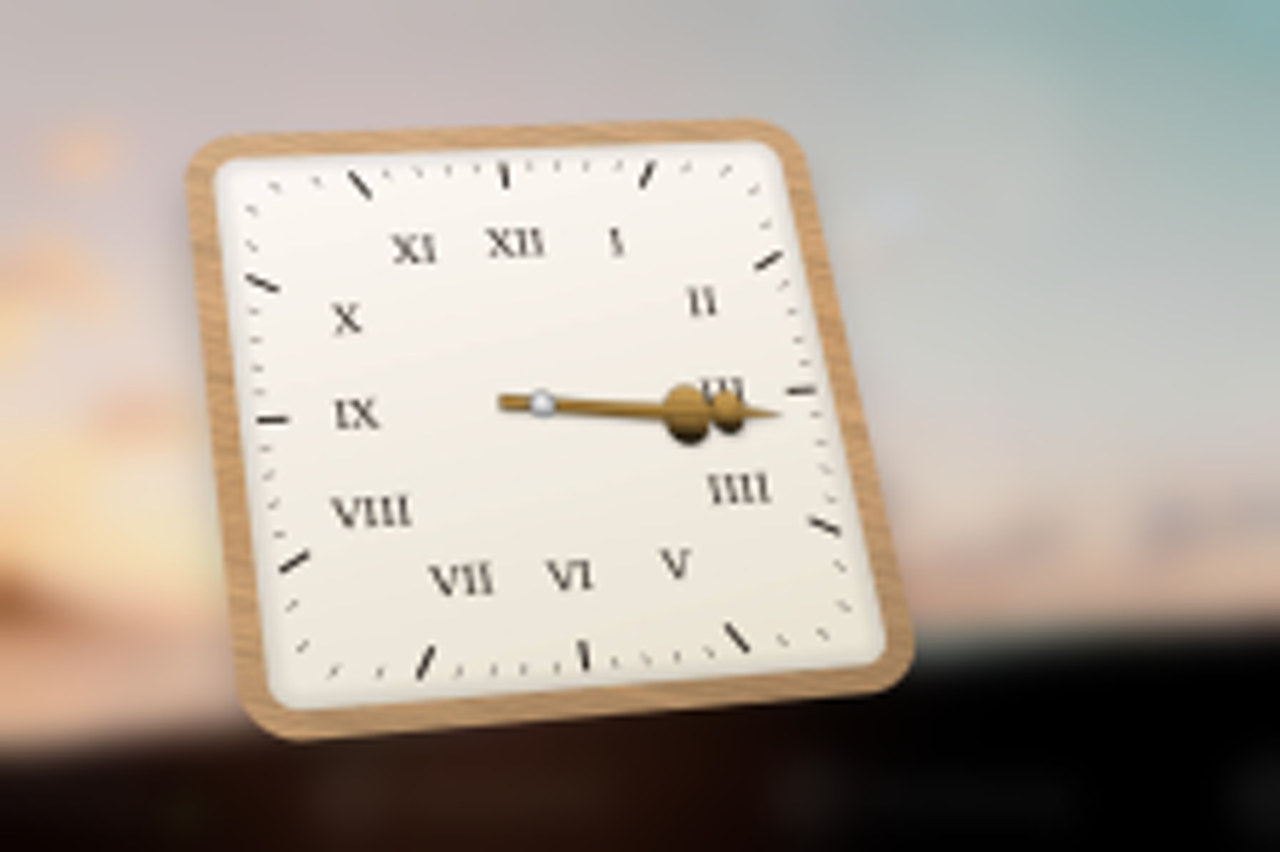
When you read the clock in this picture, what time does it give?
3:16
